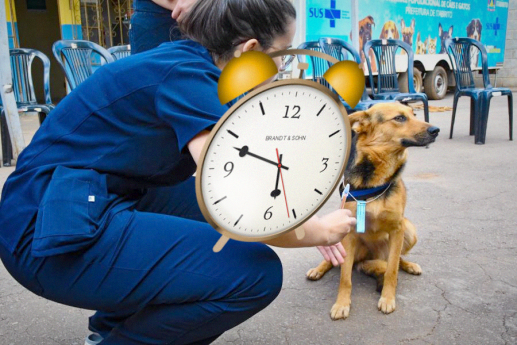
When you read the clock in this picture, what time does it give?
5:48:26
